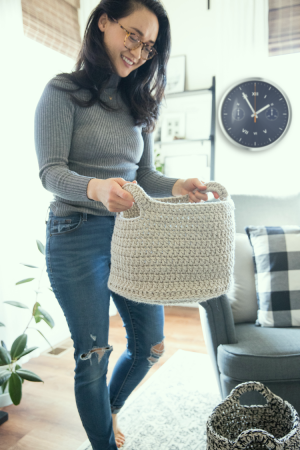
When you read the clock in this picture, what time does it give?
1:55
